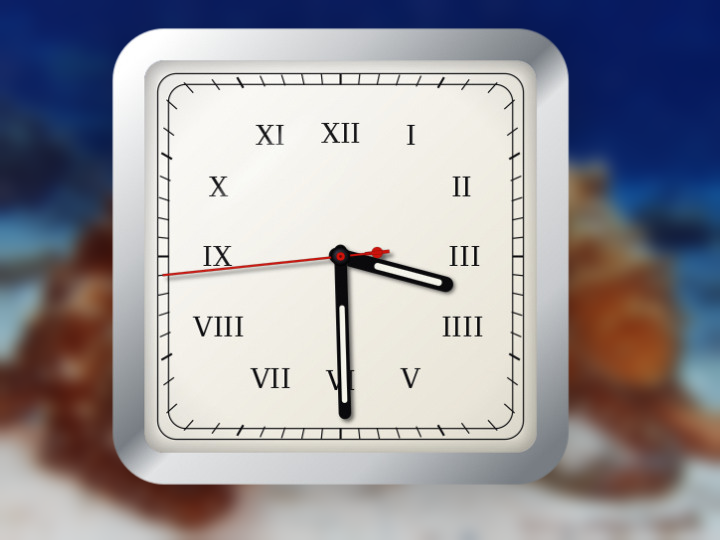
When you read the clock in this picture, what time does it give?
3:29:44
